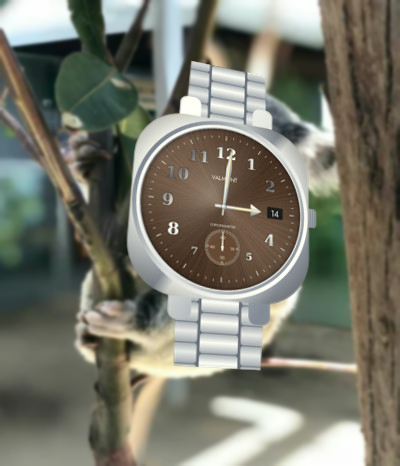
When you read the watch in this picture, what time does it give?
3:01
